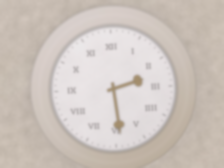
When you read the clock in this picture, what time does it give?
2:29
